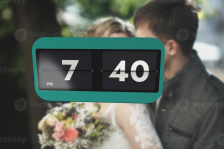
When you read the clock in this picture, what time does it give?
7:40
